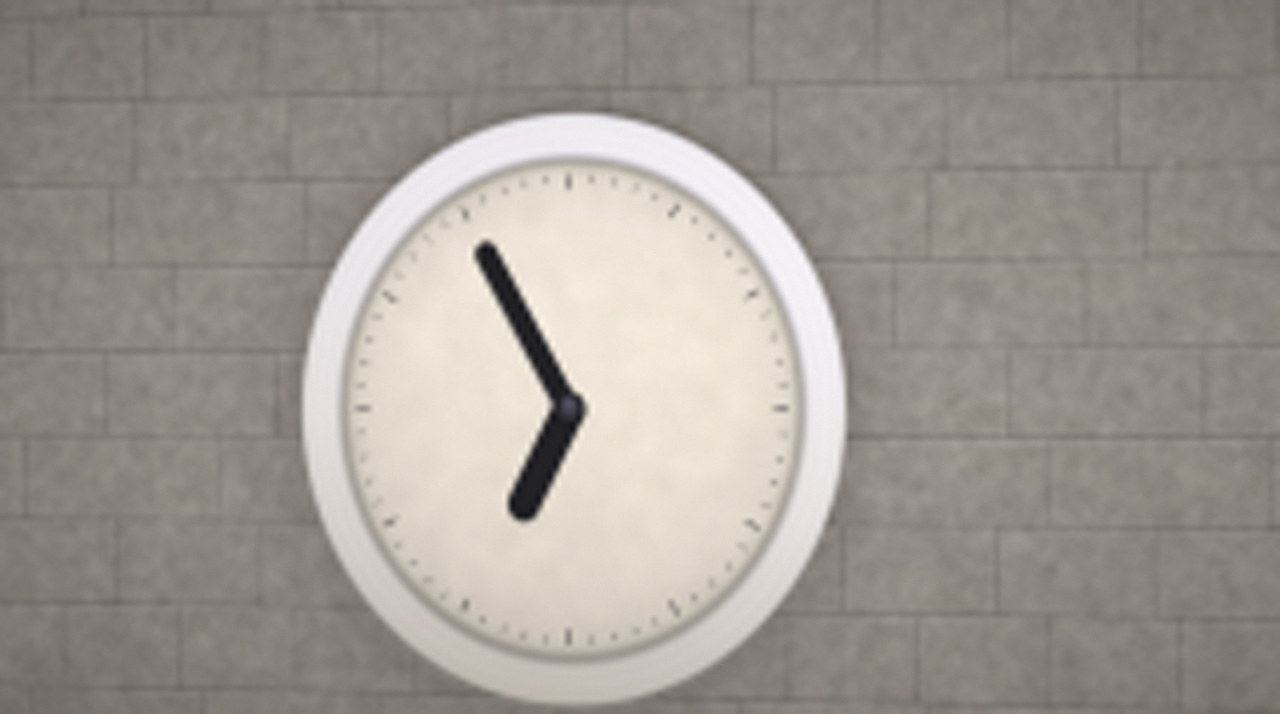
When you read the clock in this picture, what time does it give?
6:55
